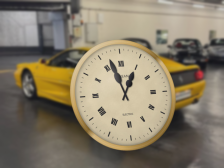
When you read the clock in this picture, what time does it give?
12:57
